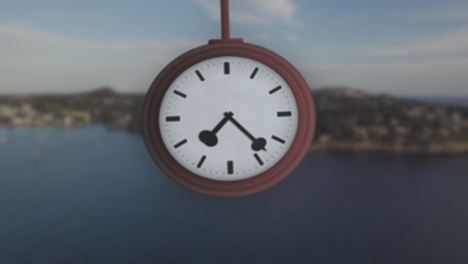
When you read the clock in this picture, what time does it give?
7:23
